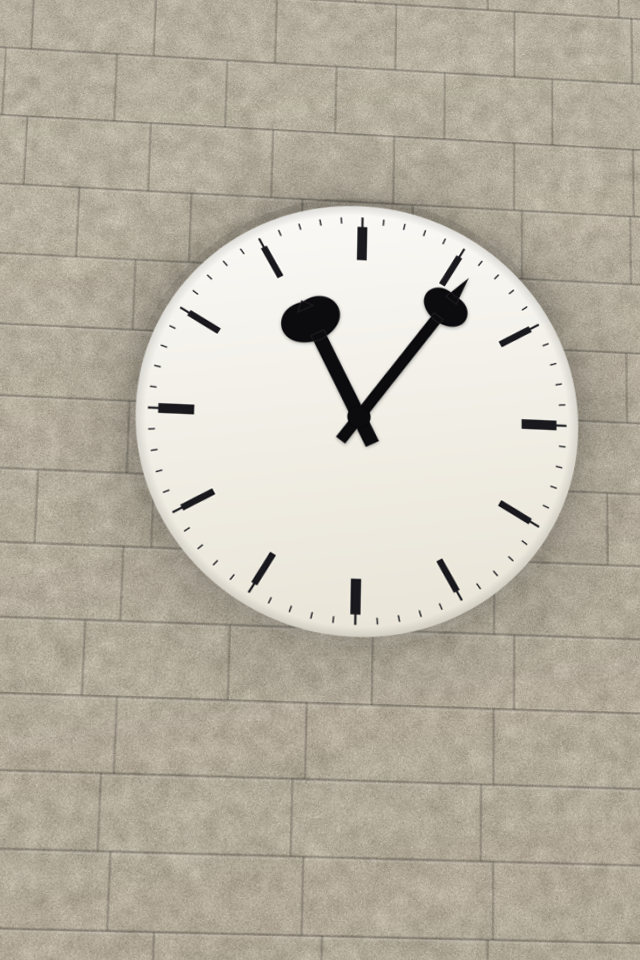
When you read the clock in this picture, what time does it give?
11:06
